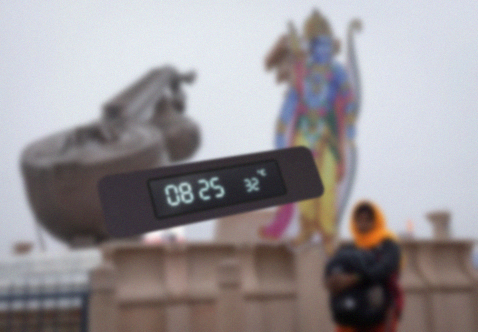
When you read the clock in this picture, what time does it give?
8:25
